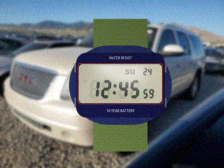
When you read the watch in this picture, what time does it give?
12:45:59
